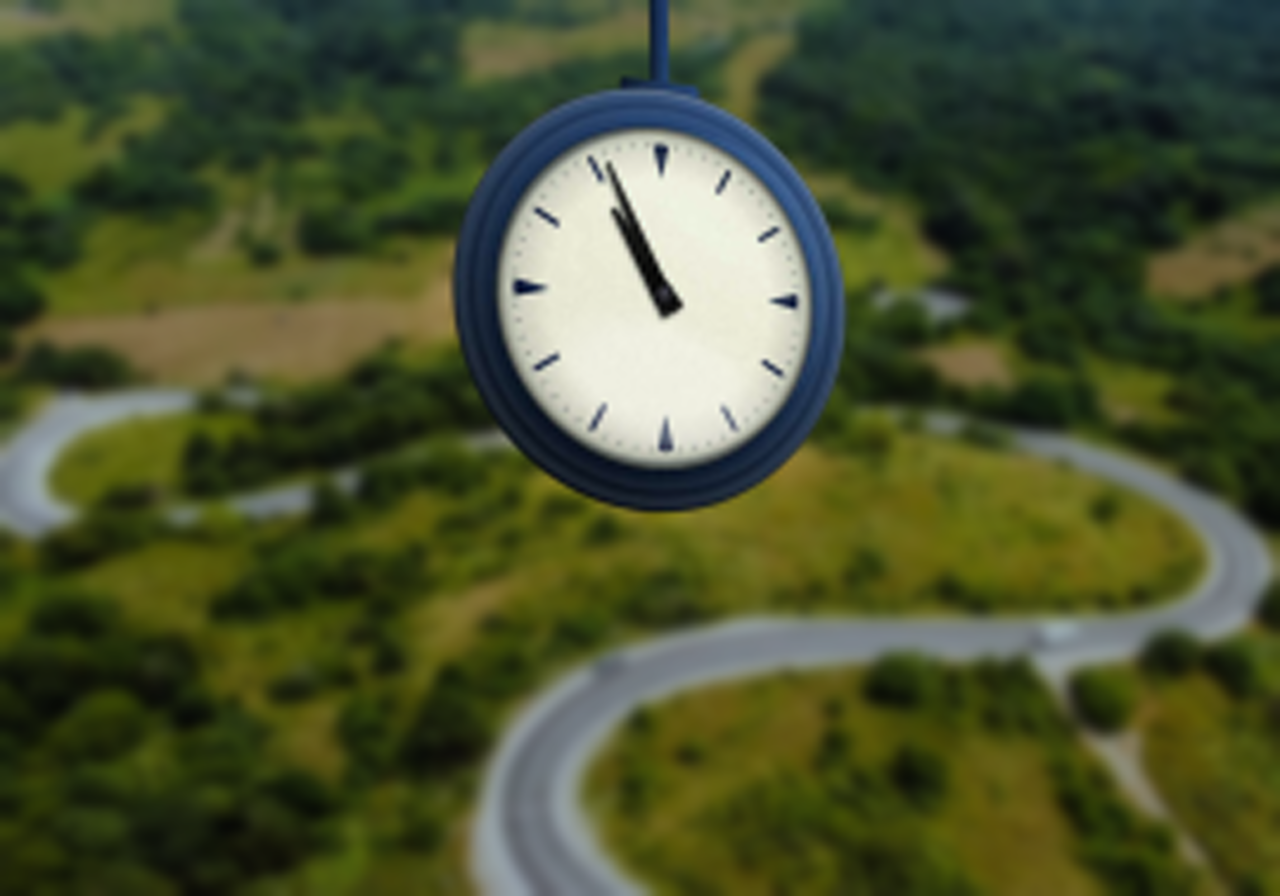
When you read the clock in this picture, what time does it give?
10:56
